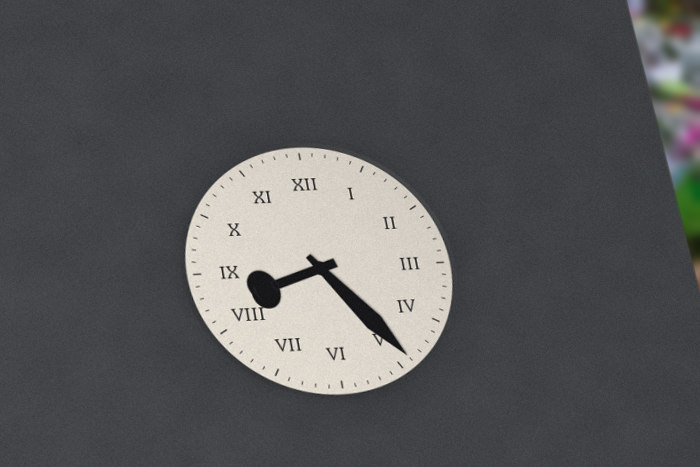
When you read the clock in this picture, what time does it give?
8:24
